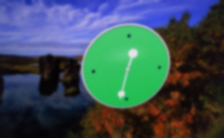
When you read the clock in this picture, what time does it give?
12:32
